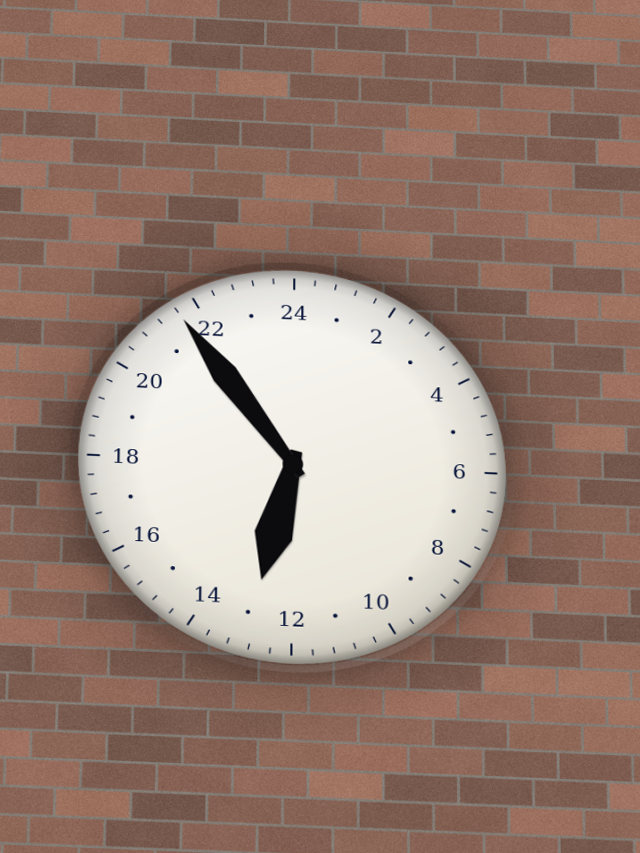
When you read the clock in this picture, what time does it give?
12:54
